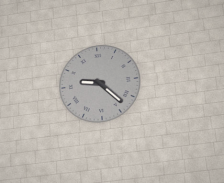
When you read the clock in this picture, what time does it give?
9:23
